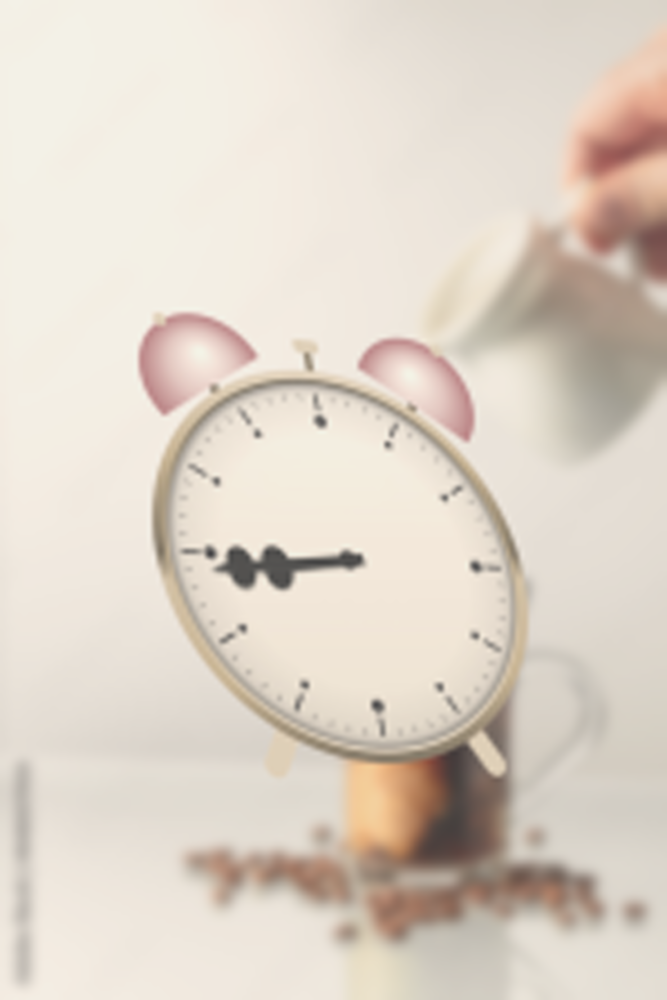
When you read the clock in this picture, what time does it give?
8:44
